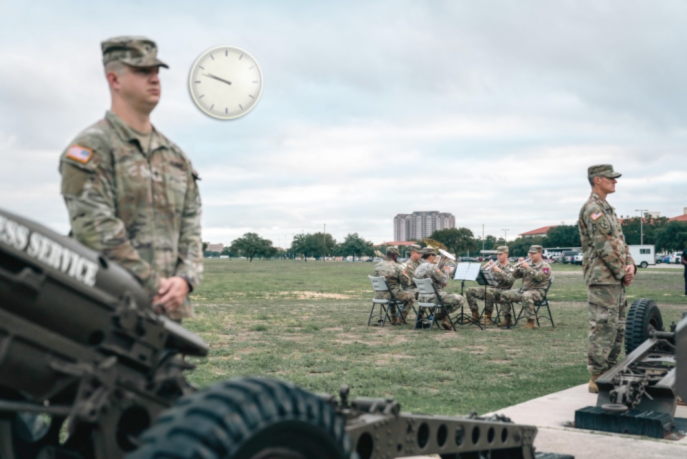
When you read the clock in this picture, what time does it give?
9:48
